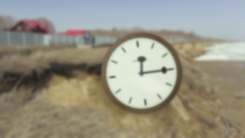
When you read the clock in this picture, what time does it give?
12:15
